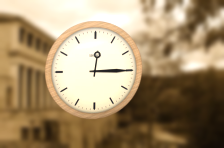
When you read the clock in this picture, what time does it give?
12:15
